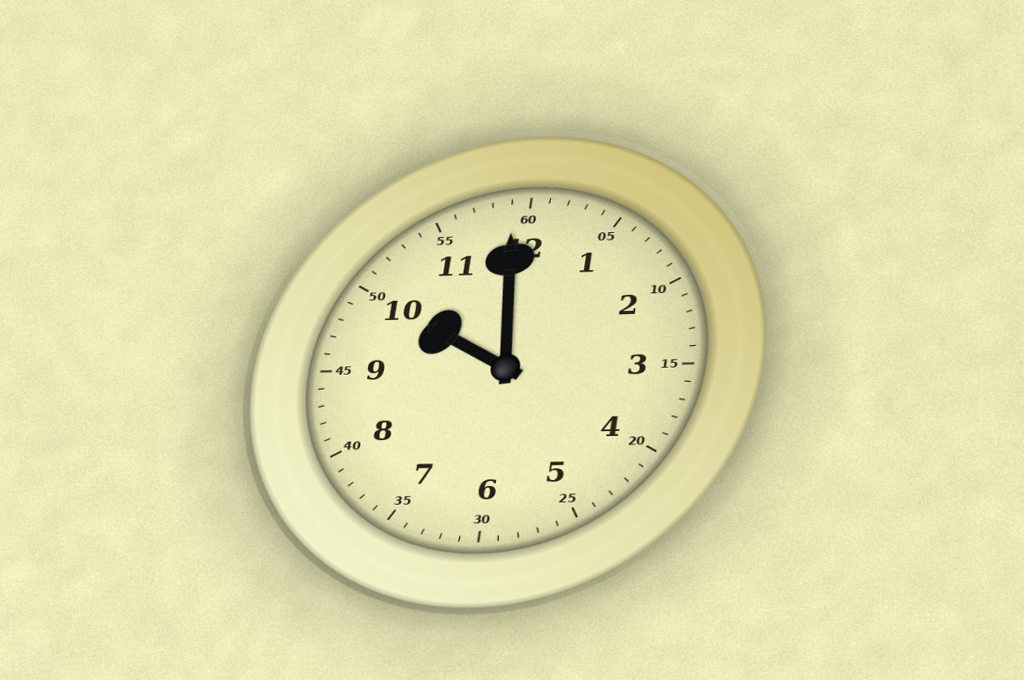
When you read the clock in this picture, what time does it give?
9:59
